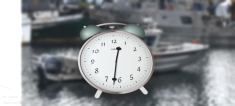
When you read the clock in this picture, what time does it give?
12:32
